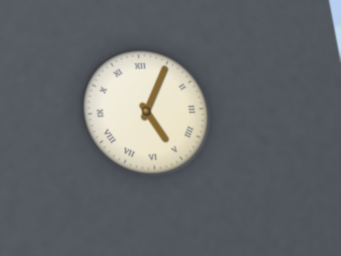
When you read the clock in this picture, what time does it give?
5:05
